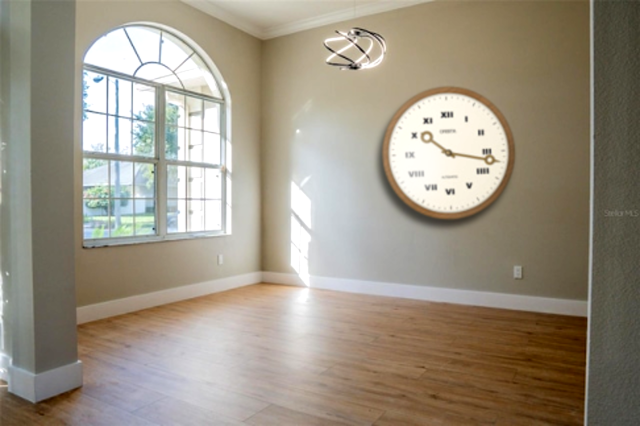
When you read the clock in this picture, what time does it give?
10:17
